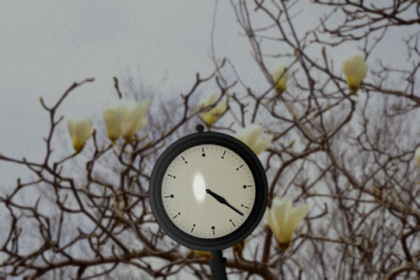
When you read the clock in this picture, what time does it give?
4:22
